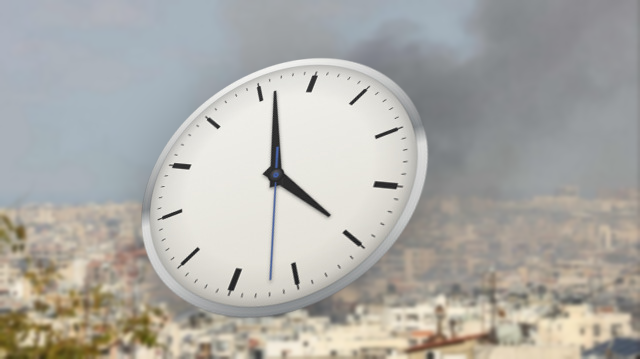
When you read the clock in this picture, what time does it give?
3:56:27
